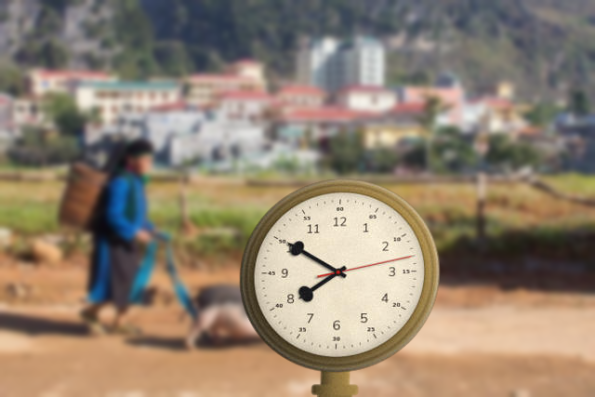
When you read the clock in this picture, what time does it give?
7:50:13
